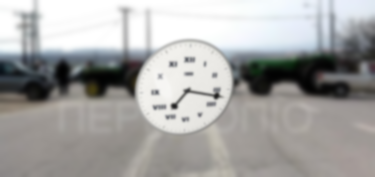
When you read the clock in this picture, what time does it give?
7:17
